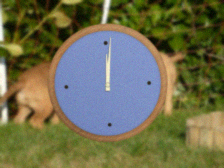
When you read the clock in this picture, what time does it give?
12:01
